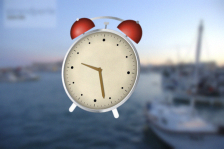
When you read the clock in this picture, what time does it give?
9:27
